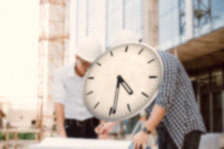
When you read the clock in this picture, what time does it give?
4:29
